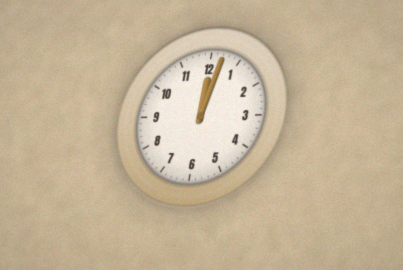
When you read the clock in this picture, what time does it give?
12:02
